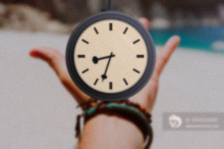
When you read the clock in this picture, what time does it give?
8:33
